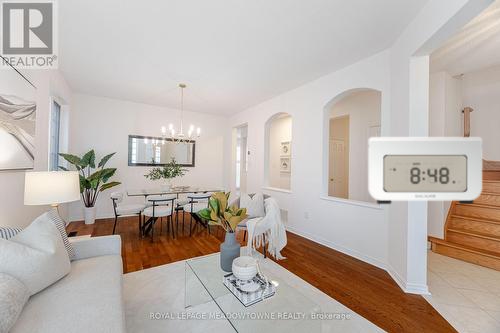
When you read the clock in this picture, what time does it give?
8:48
